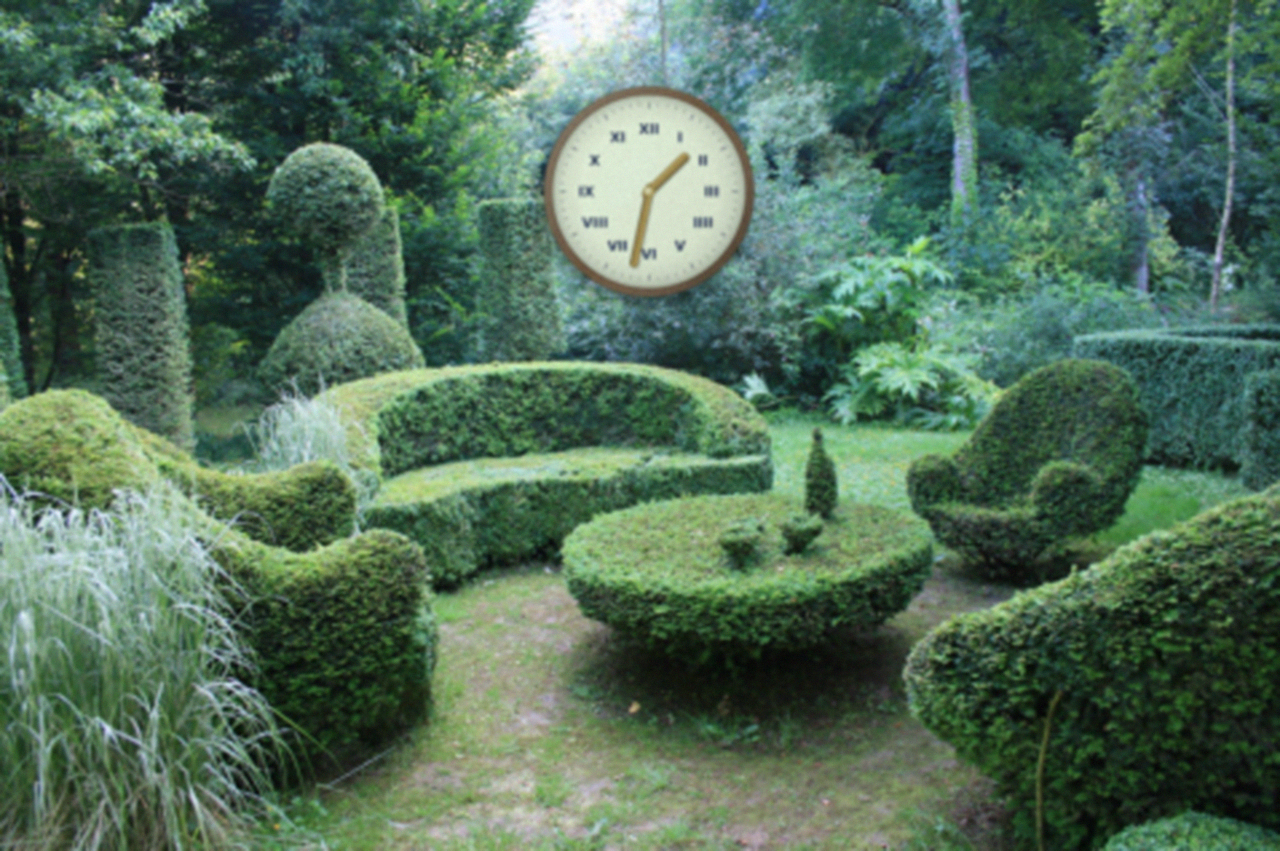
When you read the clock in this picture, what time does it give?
1:32
